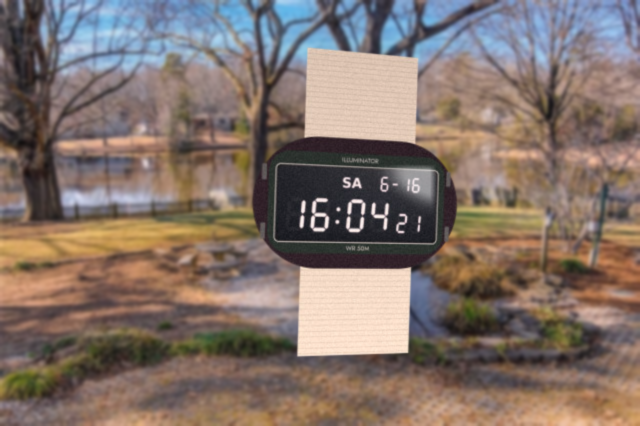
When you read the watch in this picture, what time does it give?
16:04:21
